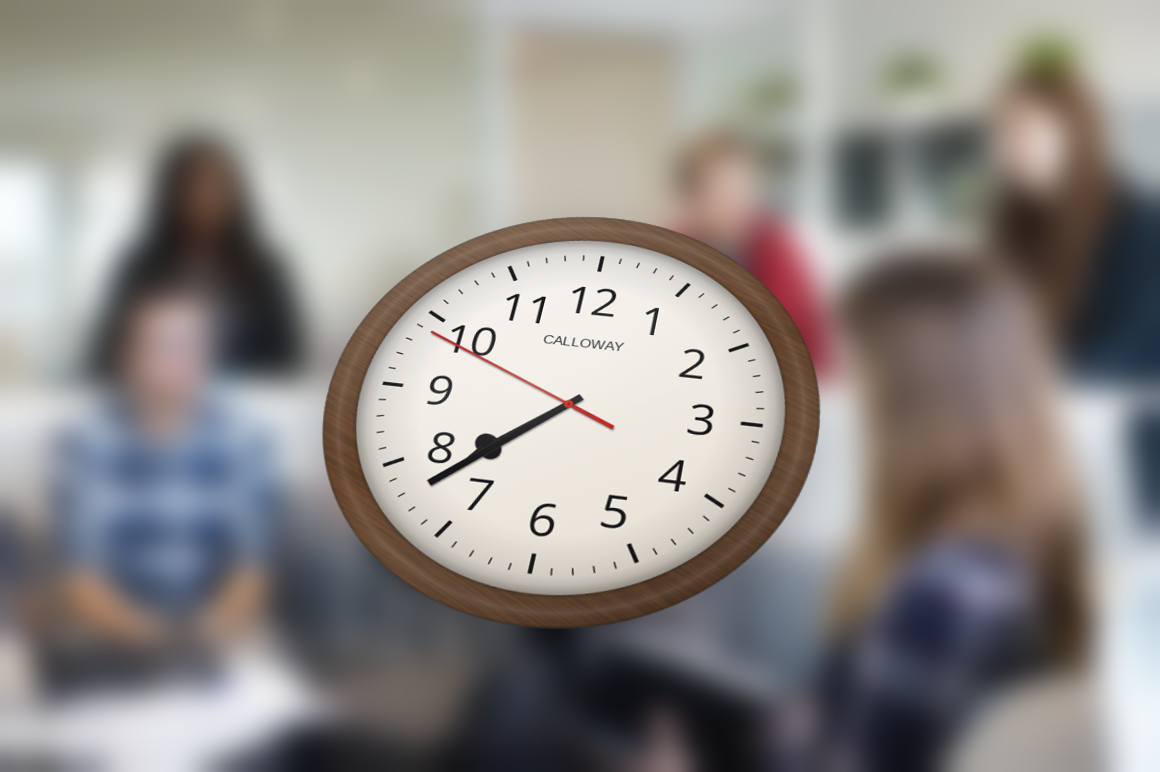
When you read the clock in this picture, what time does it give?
7:37:49
